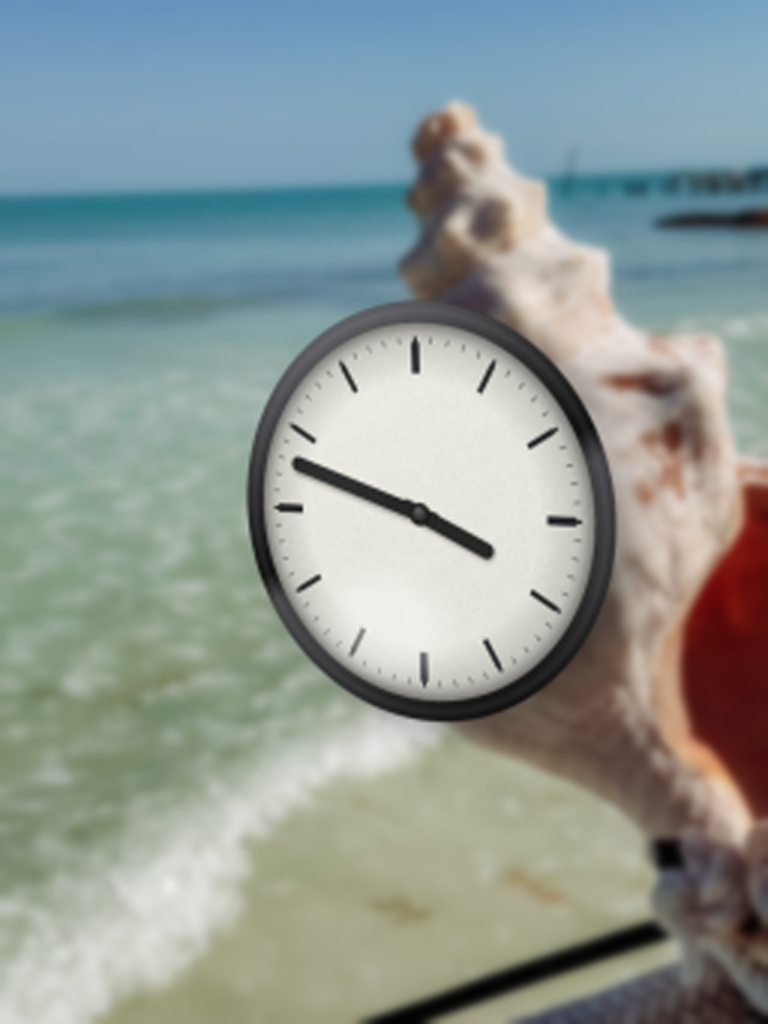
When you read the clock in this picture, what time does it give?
3:48
